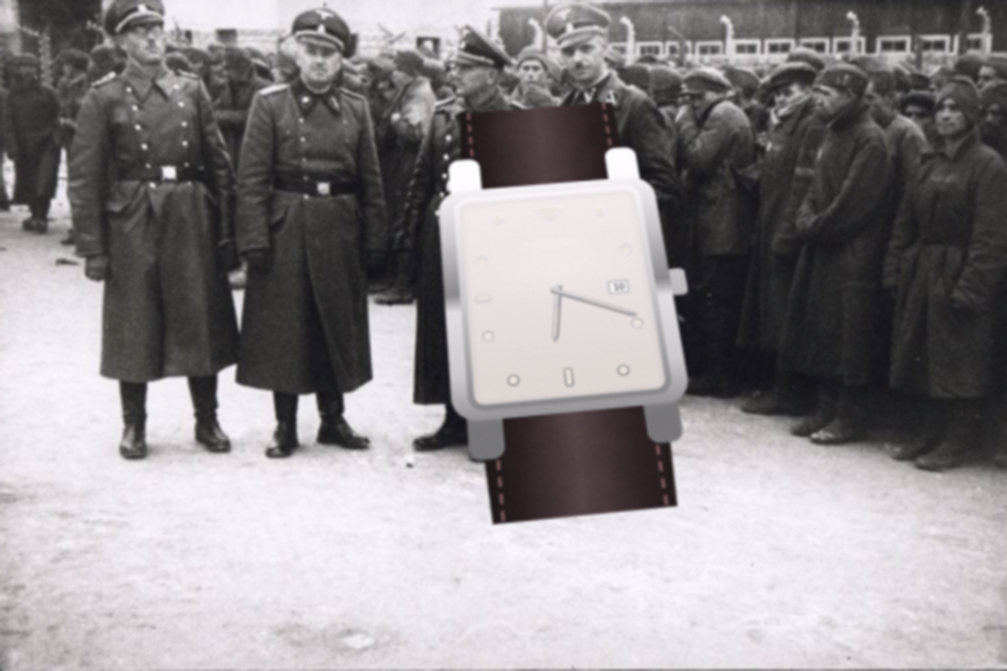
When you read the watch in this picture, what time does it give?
6:19
